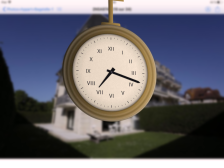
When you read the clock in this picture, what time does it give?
7:18
